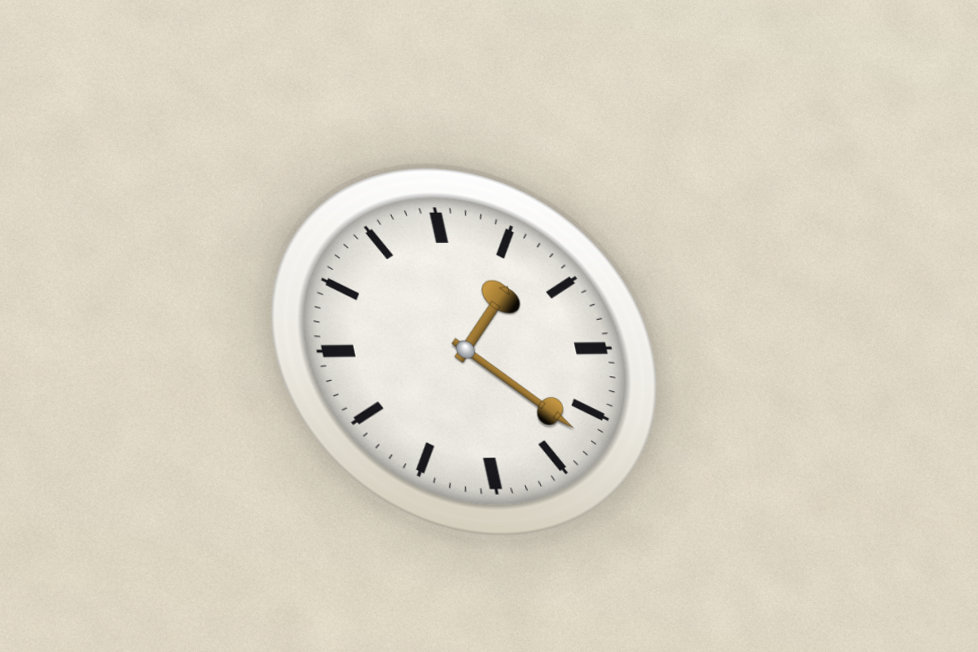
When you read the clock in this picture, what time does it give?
1:22
